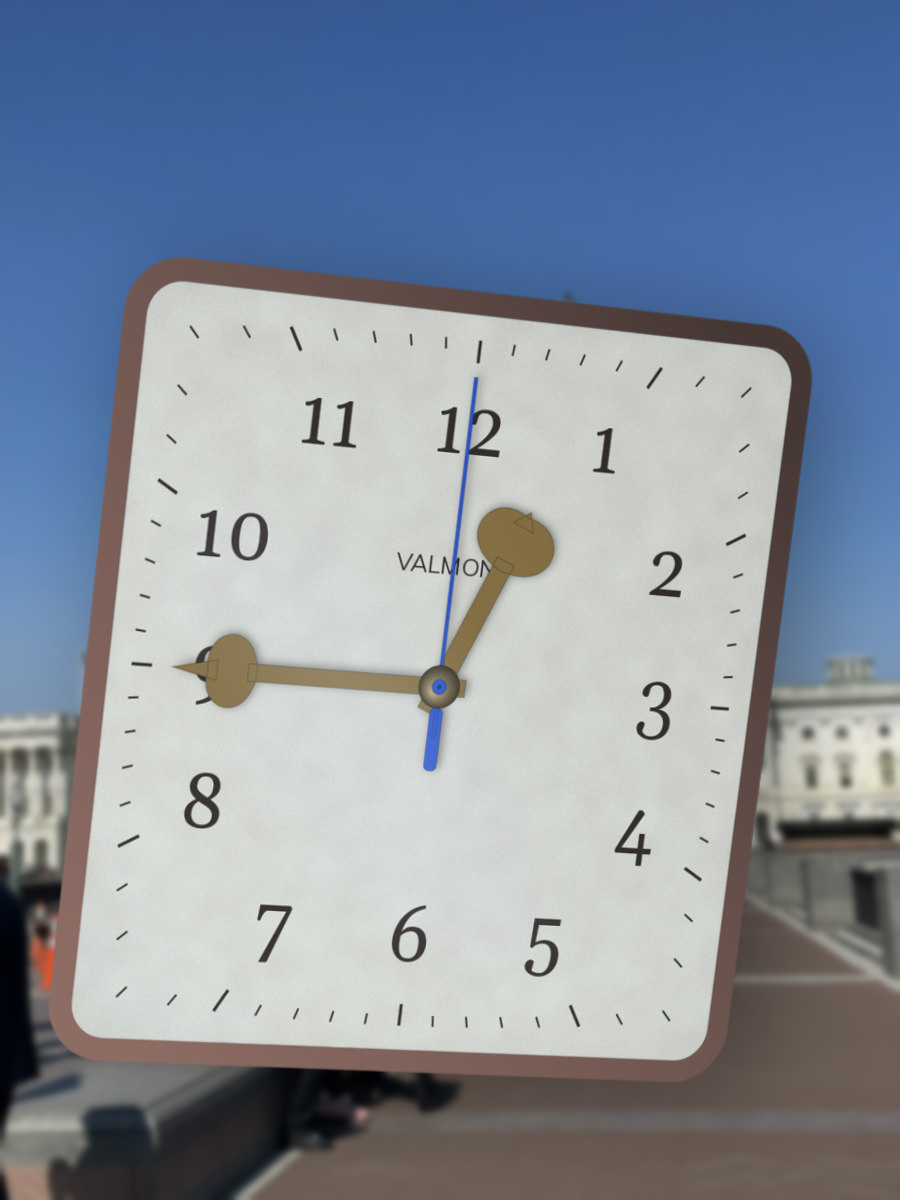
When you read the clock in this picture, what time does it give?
12:45:00
